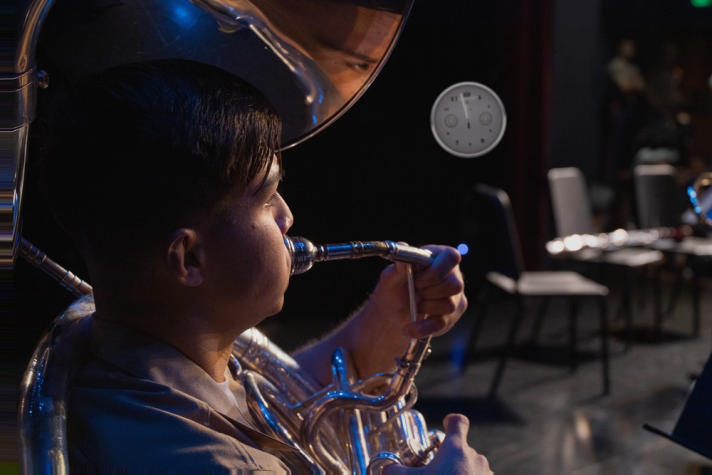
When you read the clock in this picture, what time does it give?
11:58
